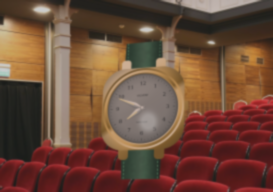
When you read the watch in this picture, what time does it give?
7:49
